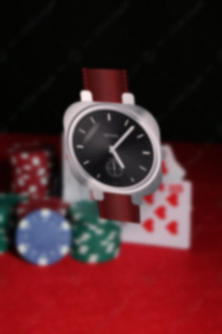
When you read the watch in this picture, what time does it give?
5:07
